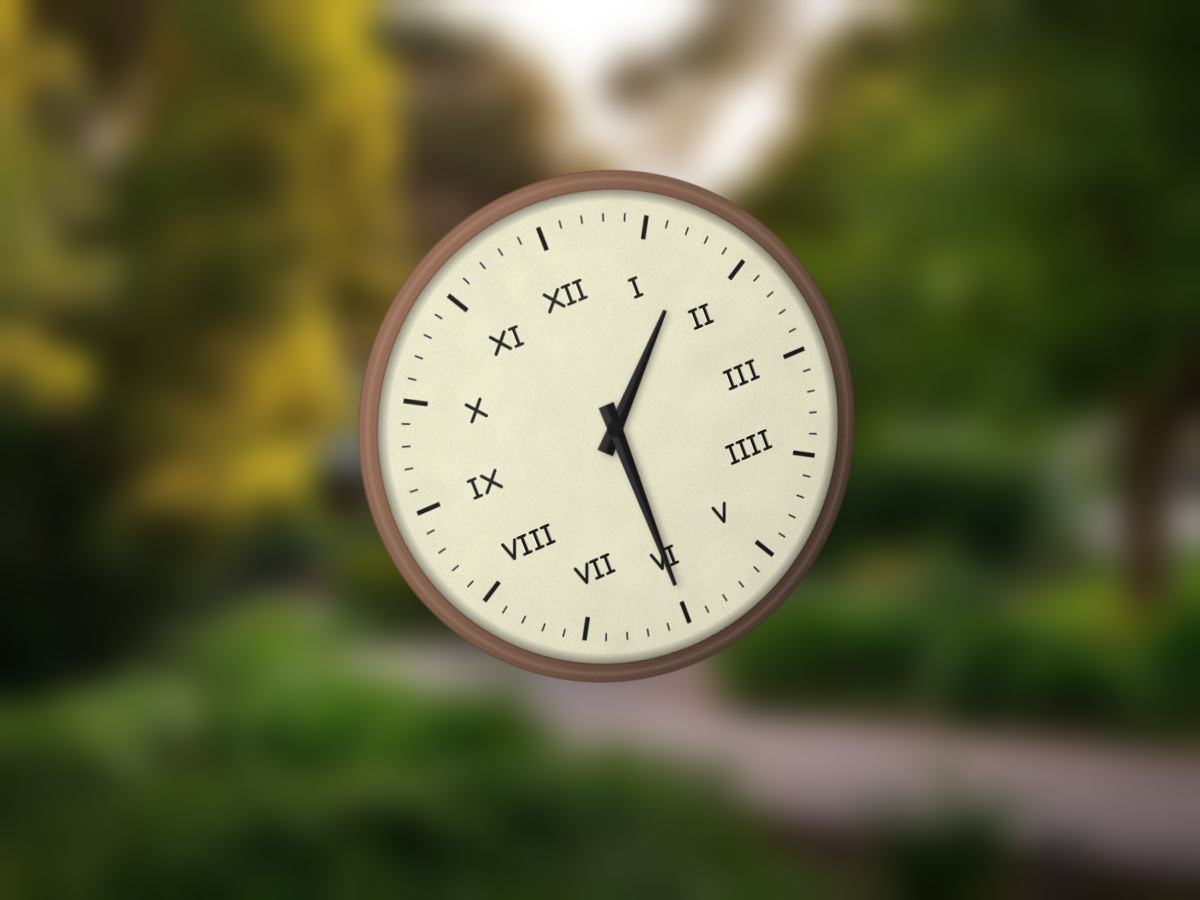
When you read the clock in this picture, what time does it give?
1:30
